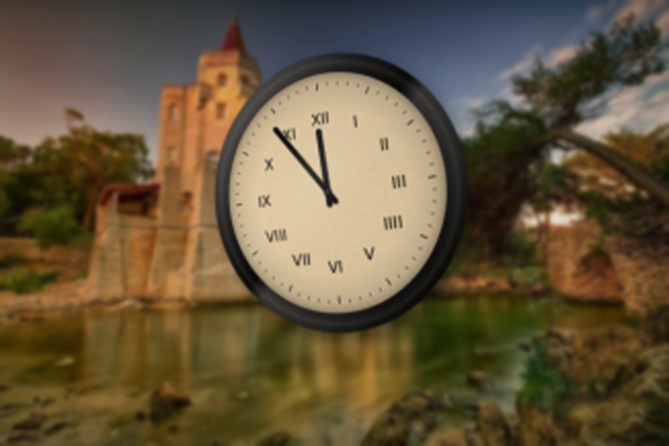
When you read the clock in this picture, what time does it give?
11:54
